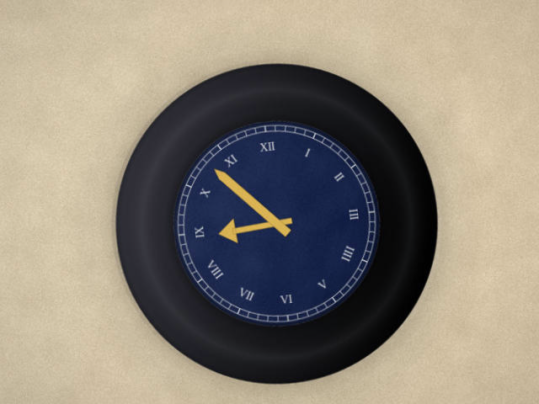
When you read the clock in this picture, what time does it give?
8:53
